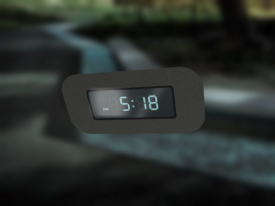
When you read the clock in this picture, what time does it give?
5:18
